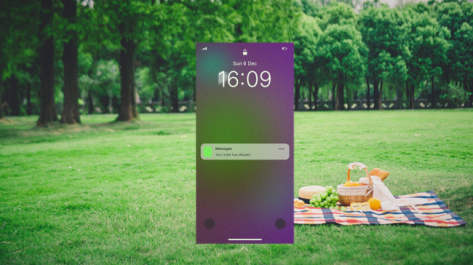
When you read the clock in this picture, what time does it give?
16:09
